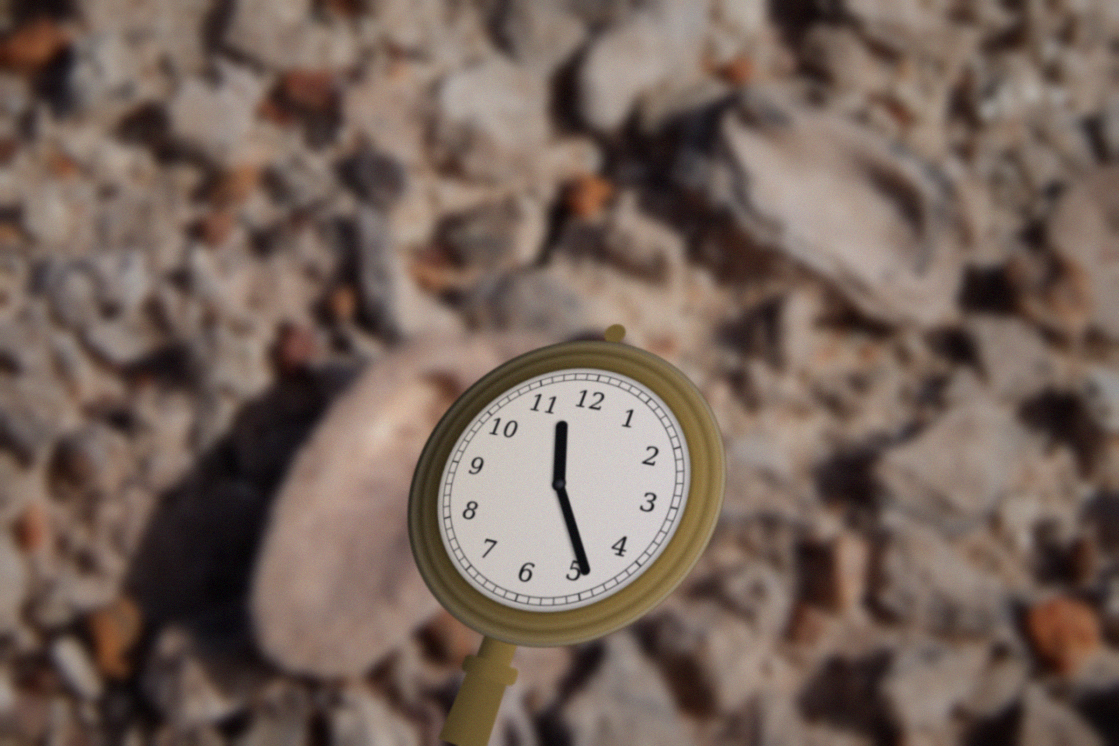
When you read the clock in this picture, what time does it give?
11:24
